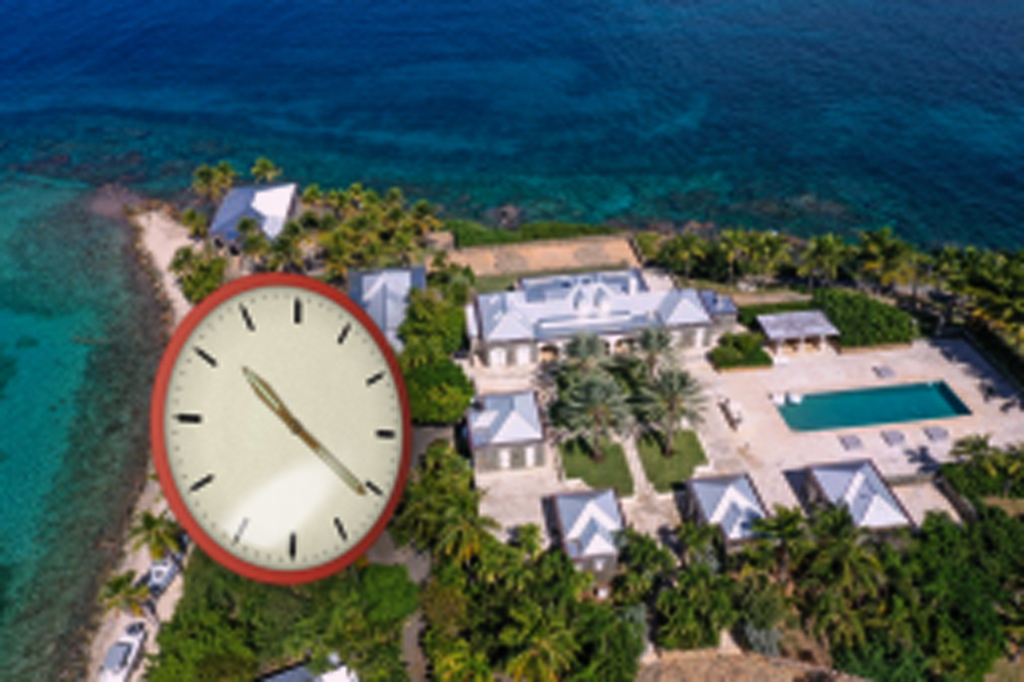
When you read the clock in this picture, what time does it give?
10:21
